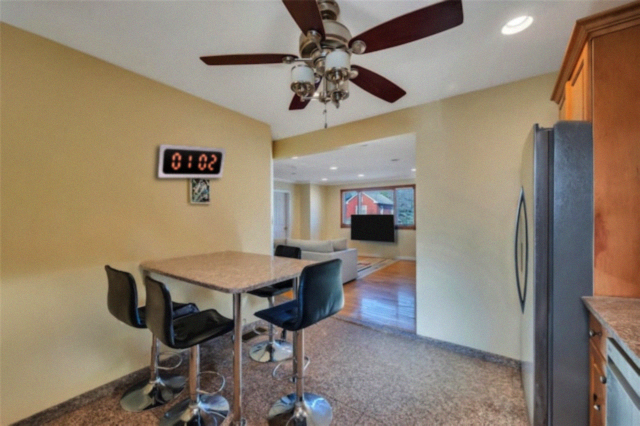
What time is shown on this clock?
1:02
